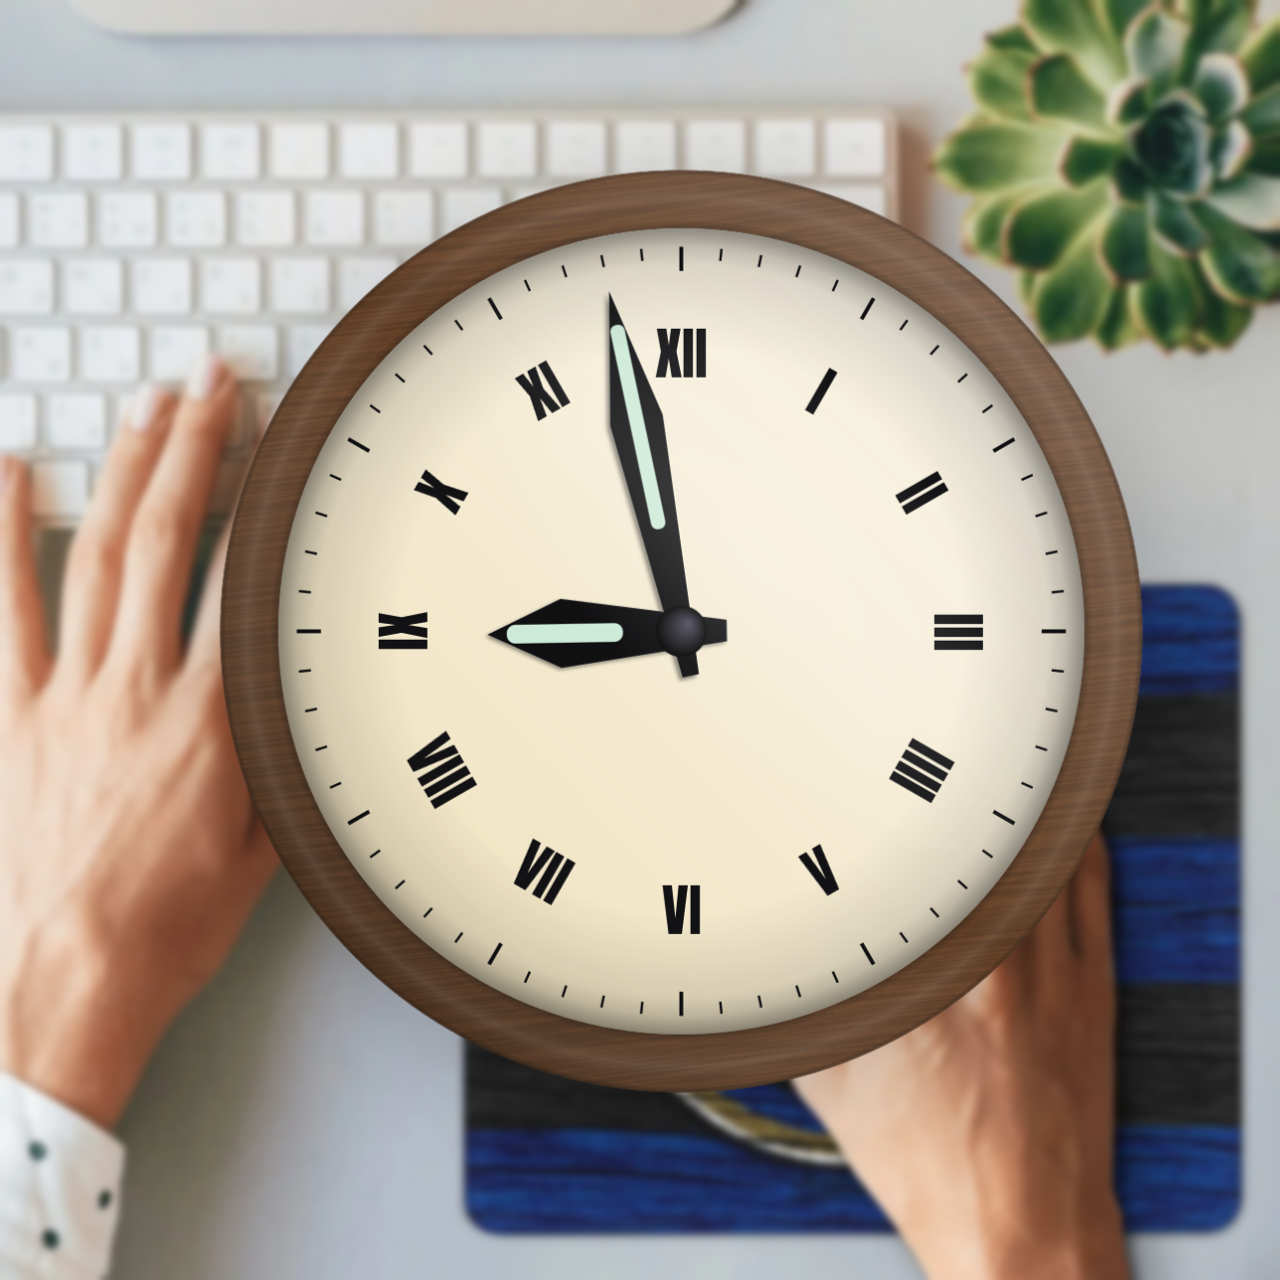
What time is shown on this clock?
8:58
